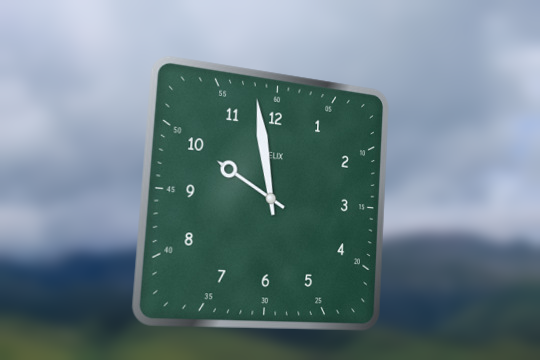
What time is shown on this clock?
9:58
